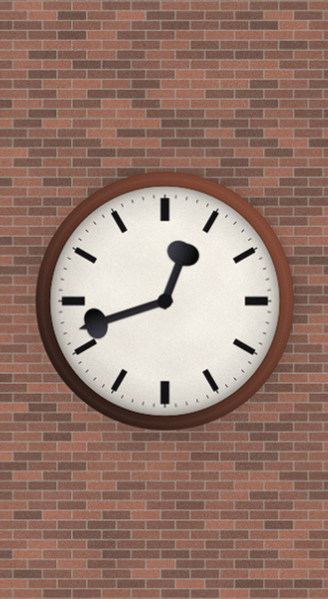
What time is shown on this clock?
12:42
